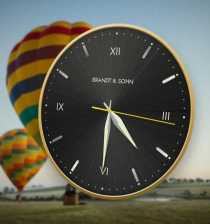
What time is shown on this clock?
4:30:16
